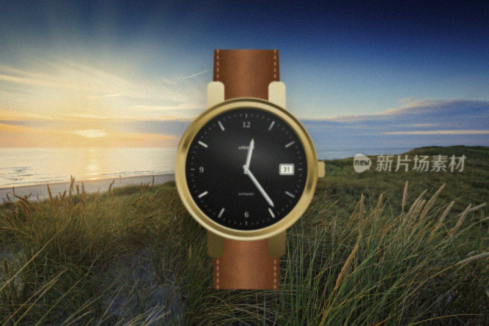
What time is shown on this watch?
12:24
